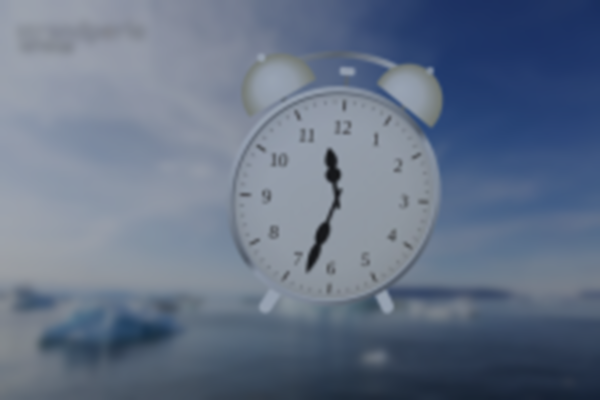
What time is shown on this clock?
11:33
